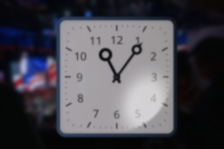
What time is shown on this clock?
11:06
